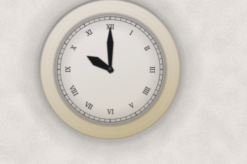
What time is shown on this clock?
10:00
